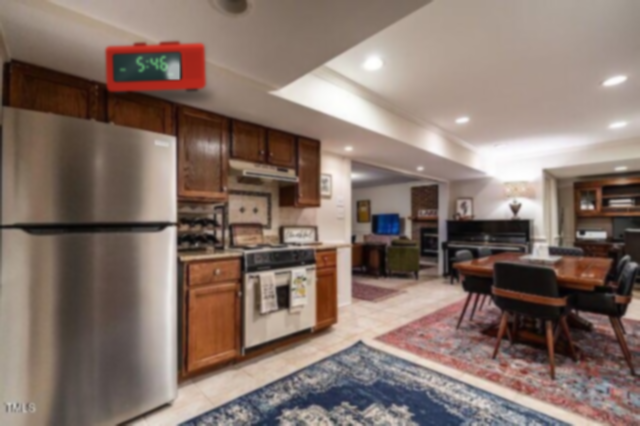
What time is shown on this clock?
5:46
